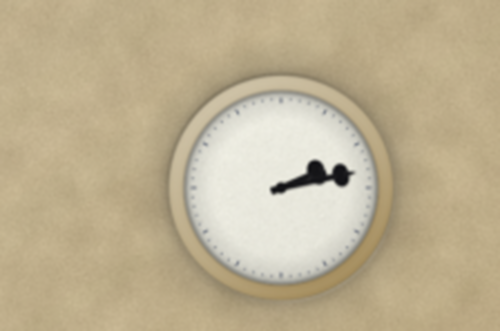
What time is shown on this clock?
2:13
